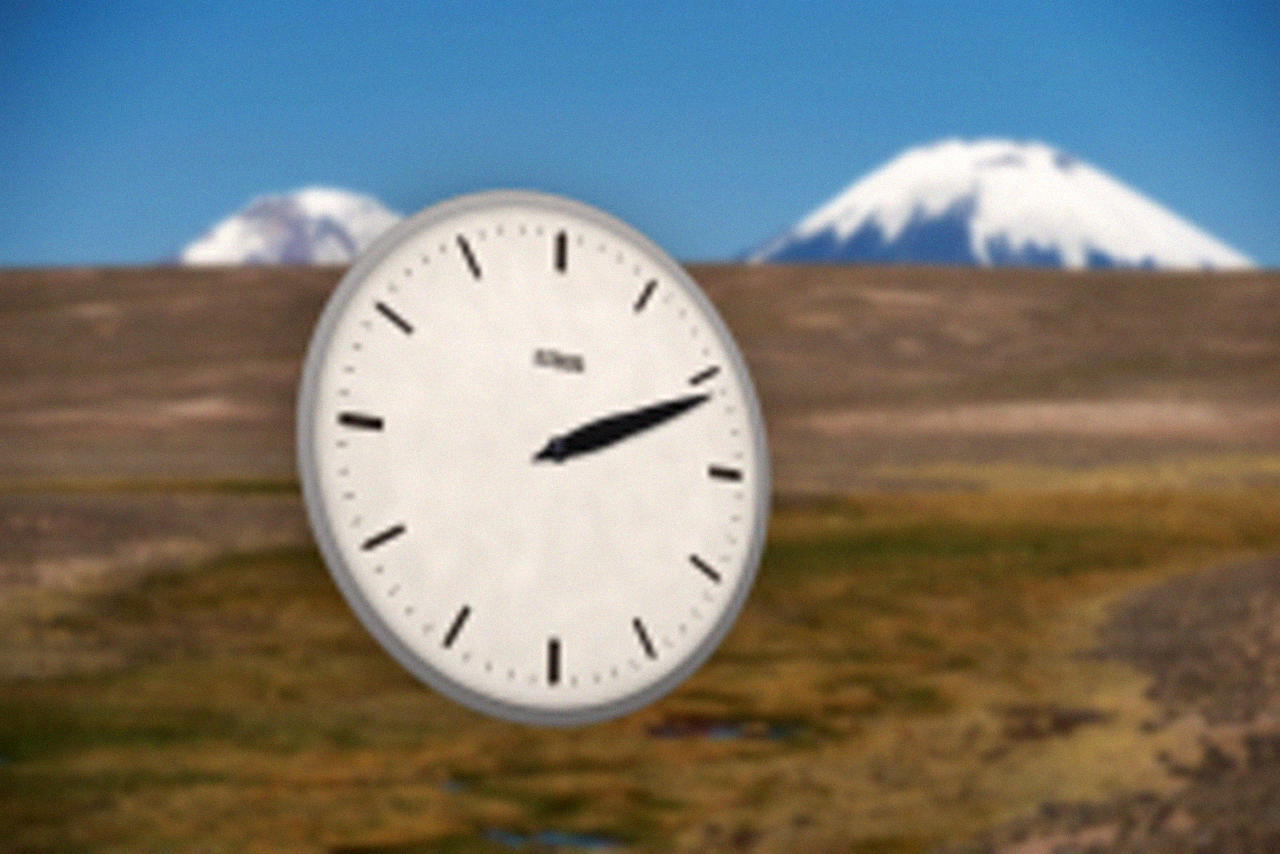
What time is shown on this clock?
2:11
